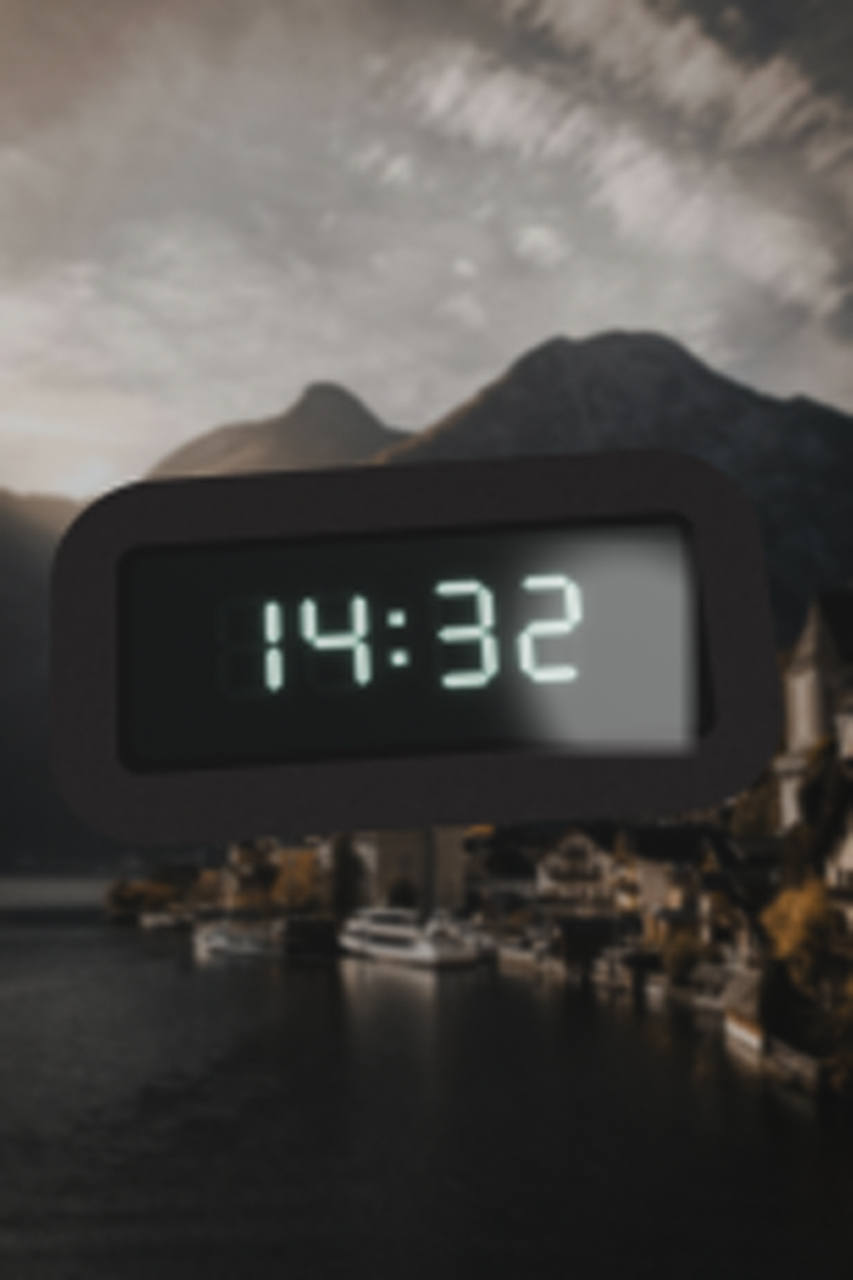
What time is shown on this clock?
14:32
